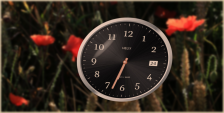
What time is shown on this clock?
6:33
